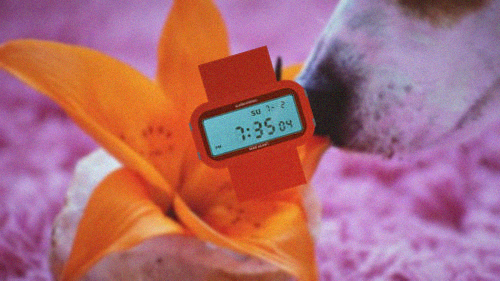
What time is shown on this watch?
7:35:04
